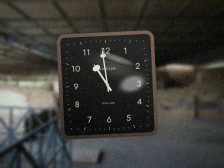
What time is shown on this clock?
10:59
